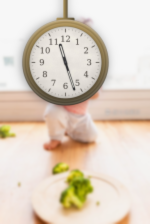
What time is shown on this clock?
11:27
